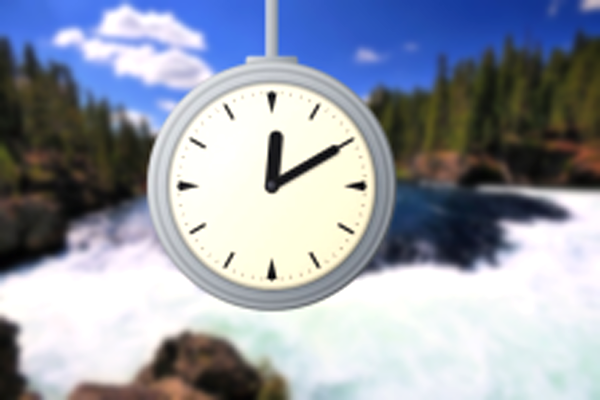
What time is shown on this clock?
12:10
